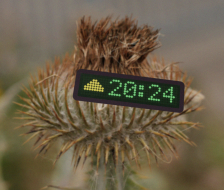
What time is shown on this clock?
20:24
